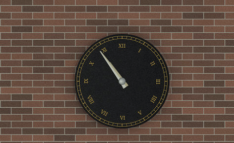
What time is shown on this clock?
10:54
